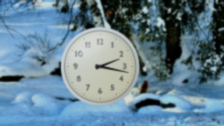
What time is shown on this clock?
2:17
